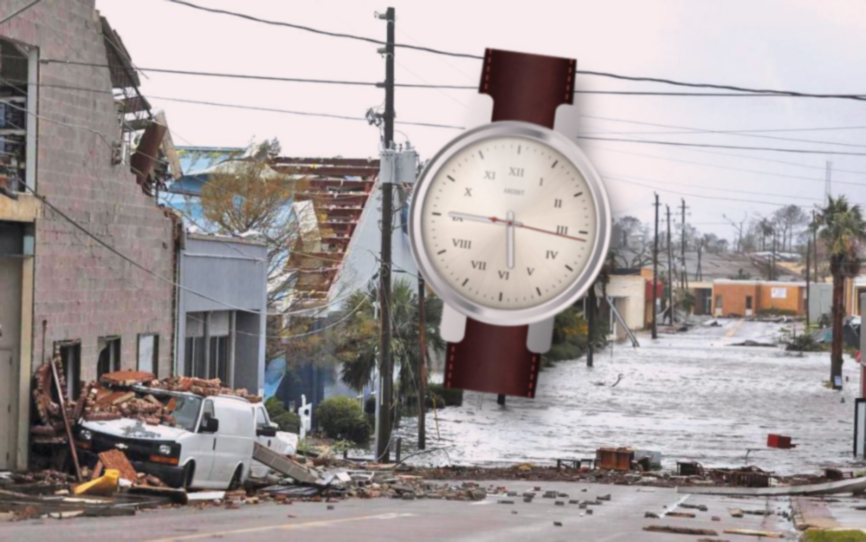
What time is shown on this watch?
5:45:16
